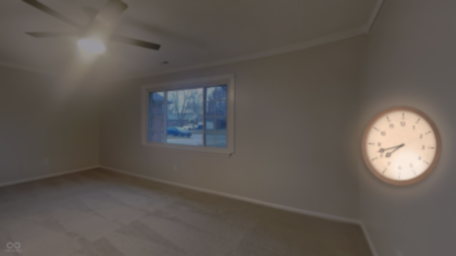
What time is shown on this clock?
7:42
